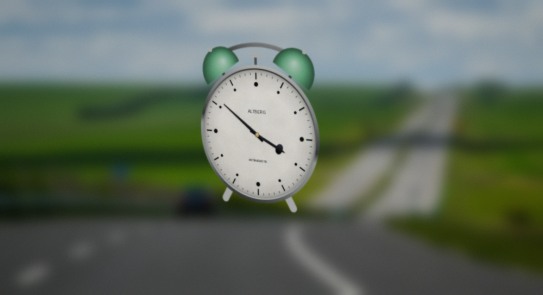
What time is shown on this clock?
3:51
